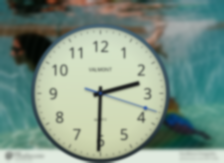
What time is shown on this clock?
2:30:18
